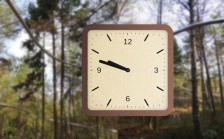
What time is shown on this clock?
9:48
